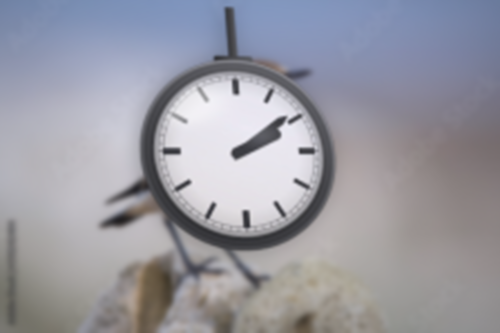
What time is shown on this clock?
2:09
